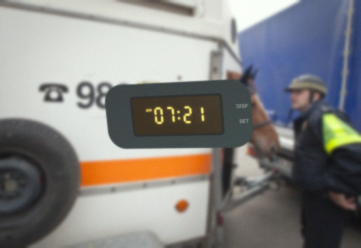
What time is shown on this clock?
7:21
